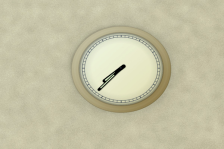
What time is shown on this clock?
7:37
